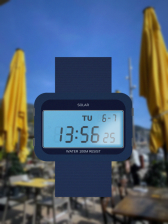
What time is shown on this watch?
13:56:25
